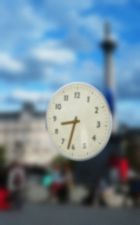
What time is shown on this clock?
8:32
